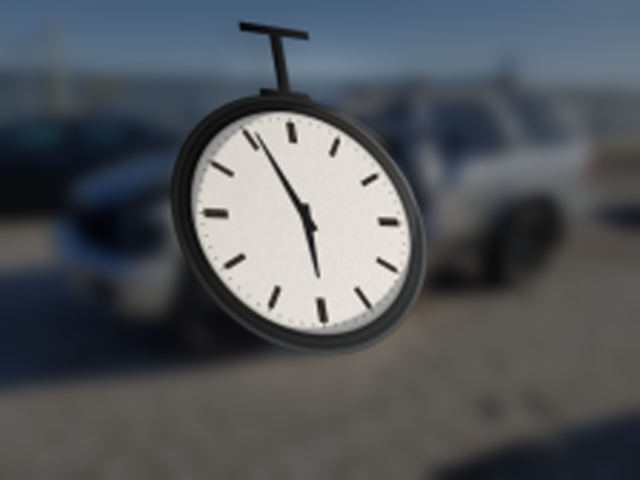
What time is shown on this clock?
5:56
